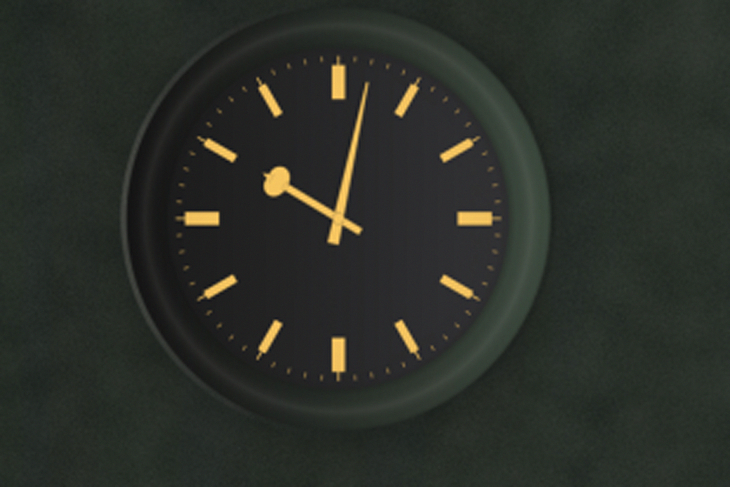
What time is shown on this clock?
10:02
